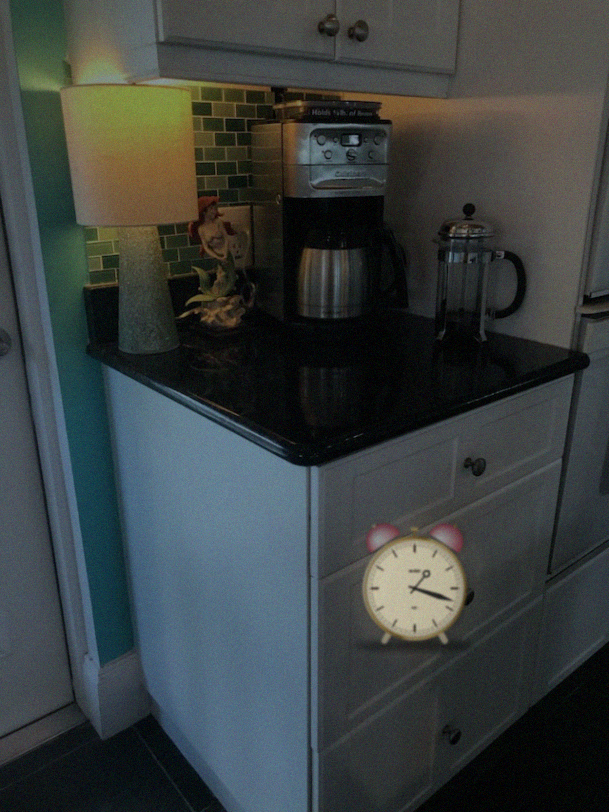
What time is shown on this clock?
1:18
